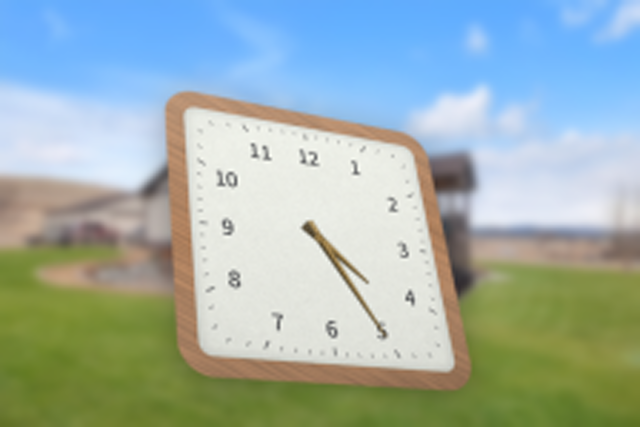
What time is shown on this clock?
4:25
